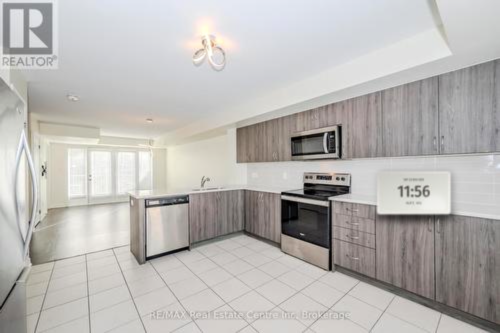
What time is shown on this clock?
11:56
